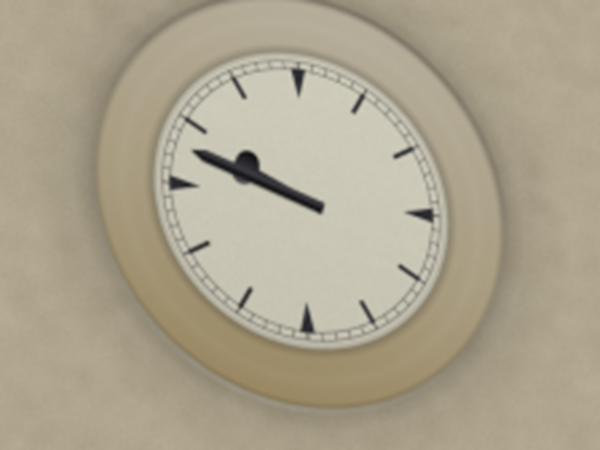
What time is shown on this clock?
9:48
